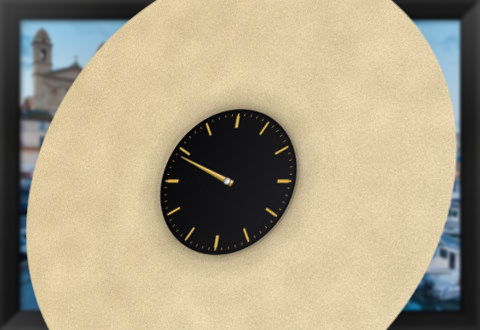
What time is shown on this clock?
9:49
